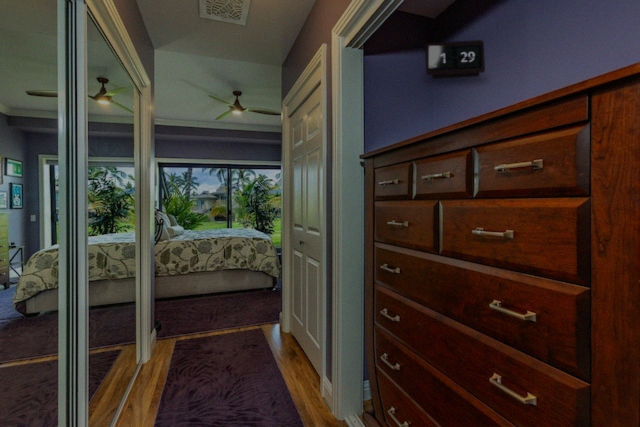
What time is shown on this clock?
1:29
